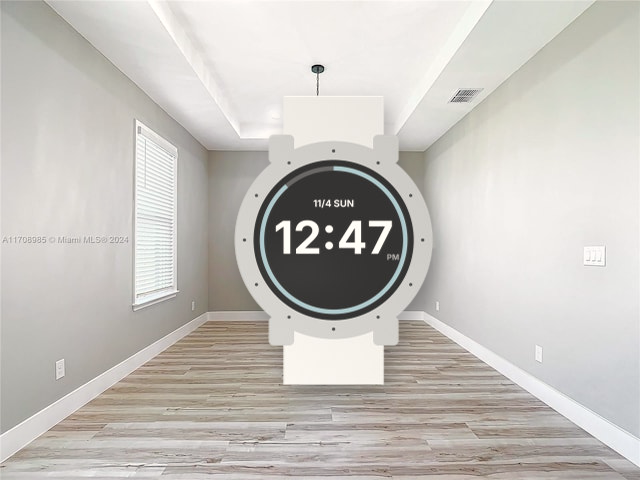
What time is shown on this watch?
12:47
